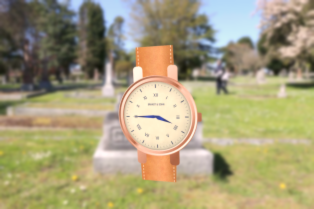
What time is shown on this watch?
3:45
